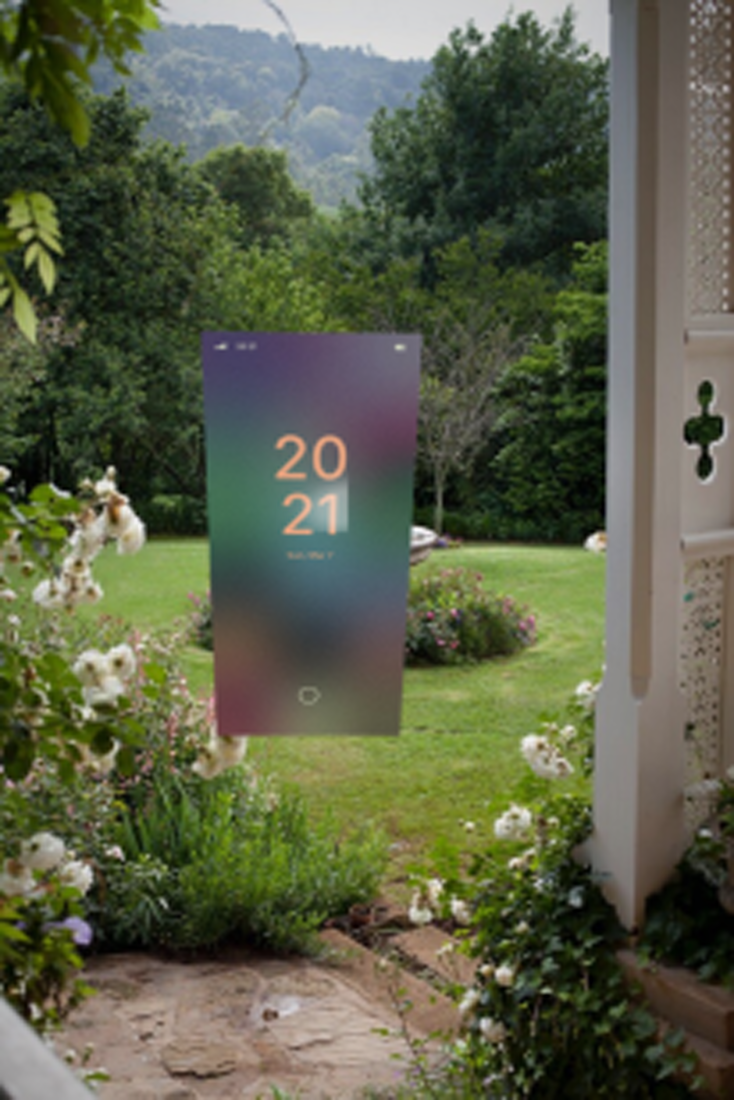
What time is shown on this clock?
20:21
